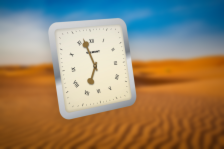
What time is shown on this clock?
6:57
